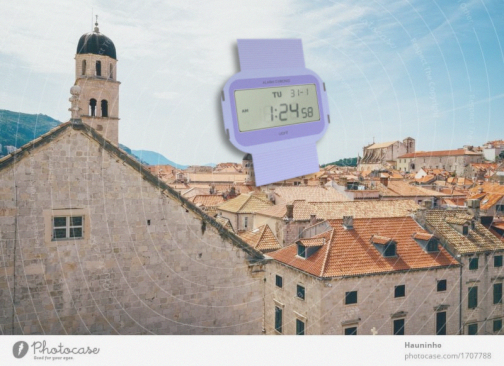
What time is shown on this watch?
1:24:58
